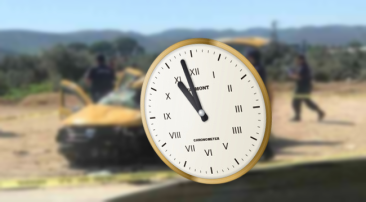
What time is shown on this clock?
10:58
